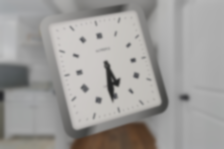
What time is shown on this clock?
5:31
